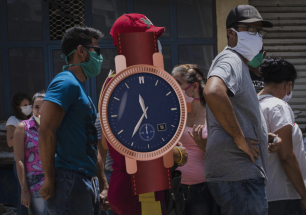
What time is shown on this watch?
11:36
